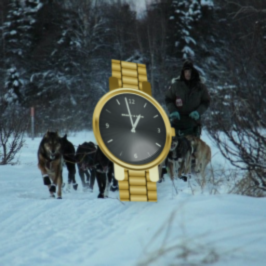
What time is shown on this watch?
12:58
